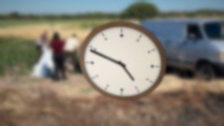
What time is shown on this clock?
4:49
